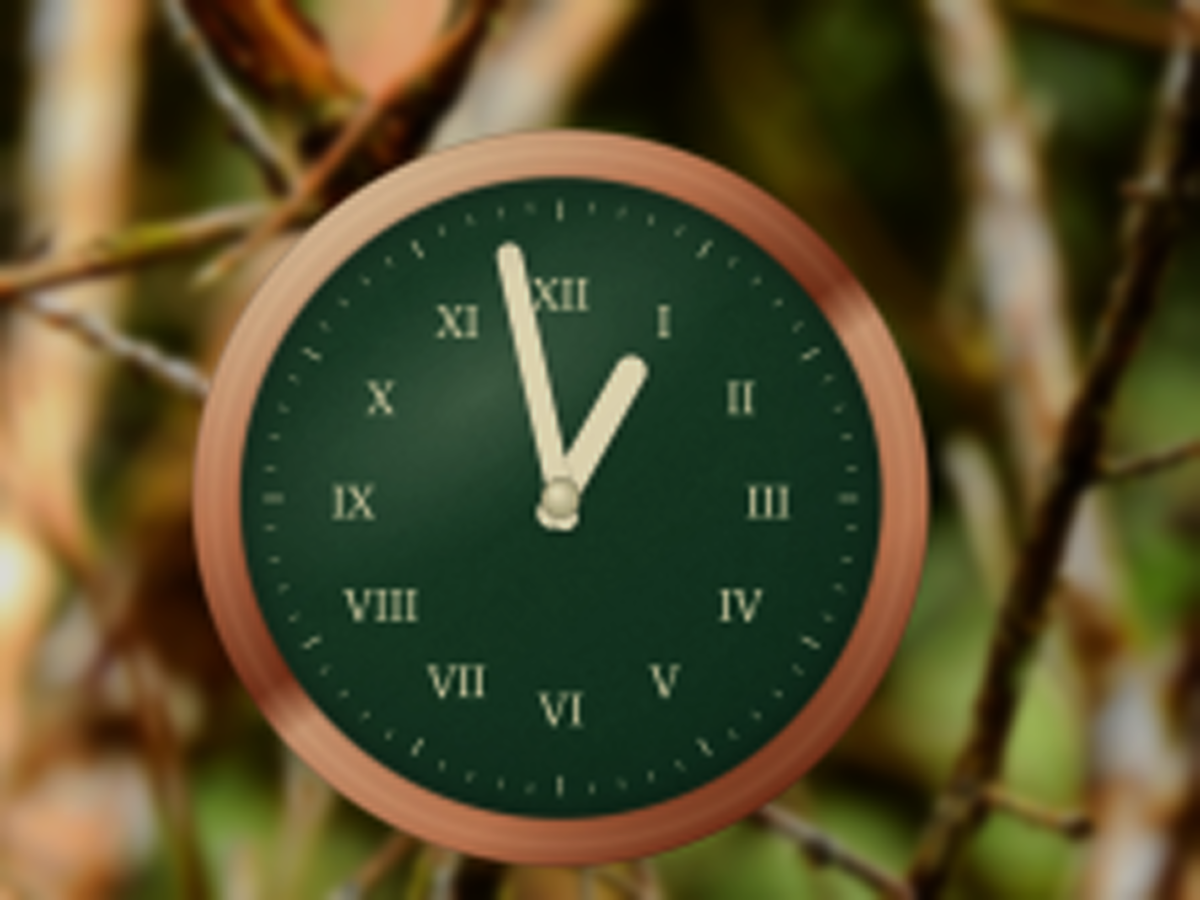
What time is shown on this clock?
12:58
